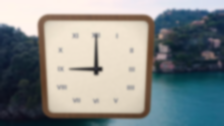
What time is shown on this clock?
9:00
